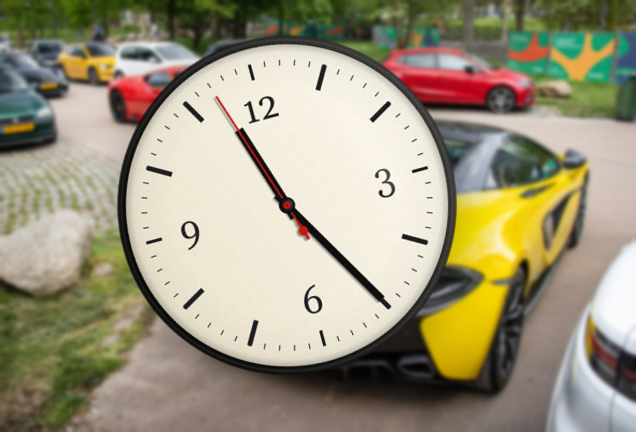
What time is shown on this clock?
11:24:57
